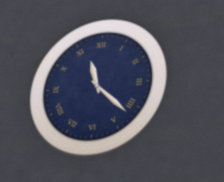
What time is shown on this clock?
11:22
